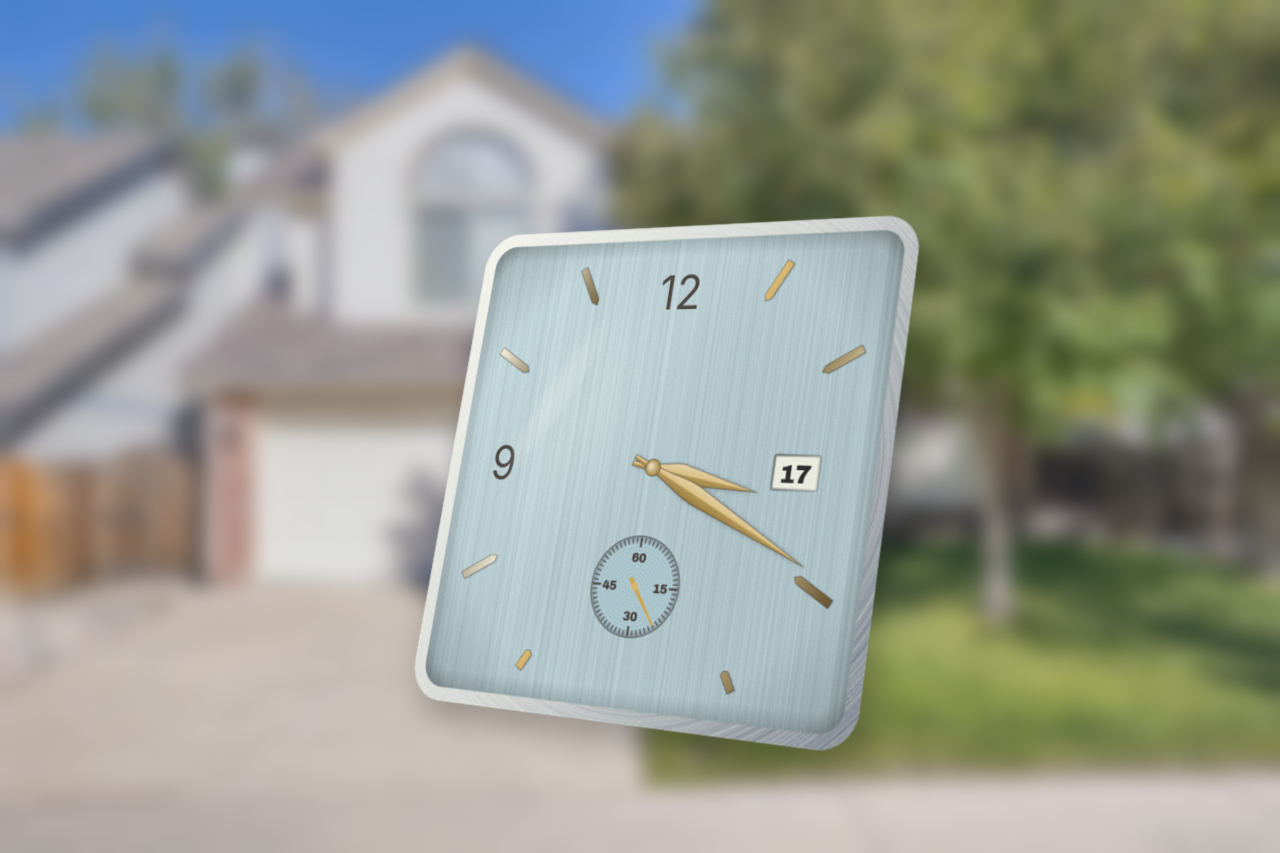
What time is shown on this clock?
3:19:24
